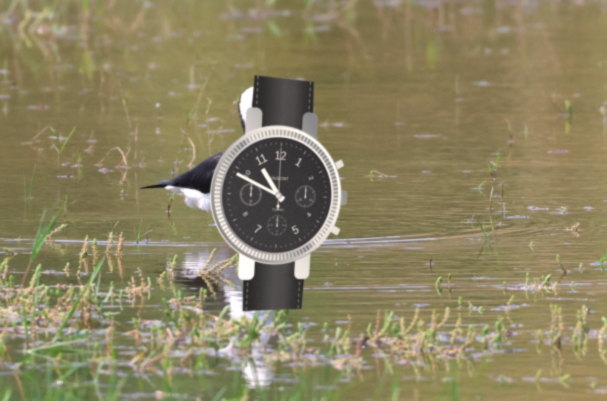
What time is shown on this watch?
10:49
